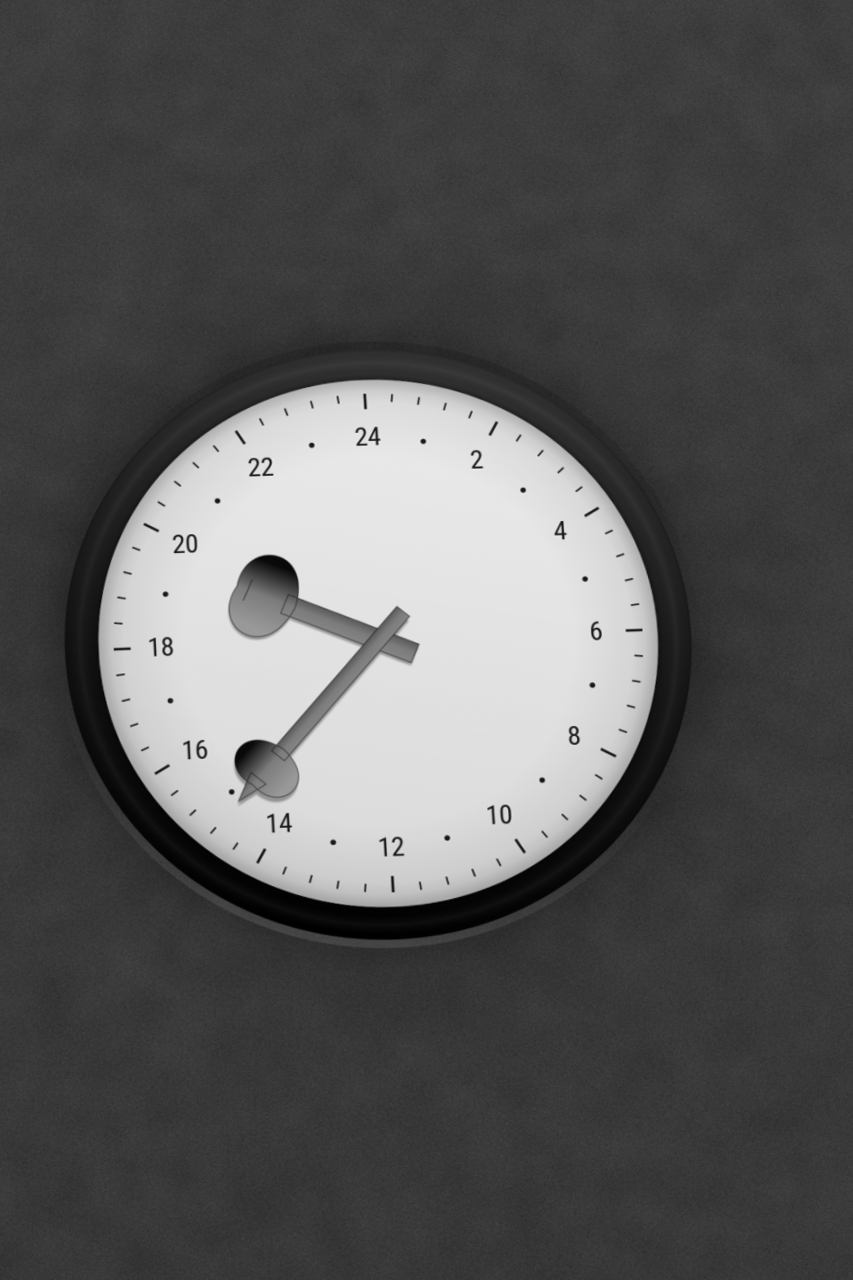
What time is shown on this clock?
19:37
